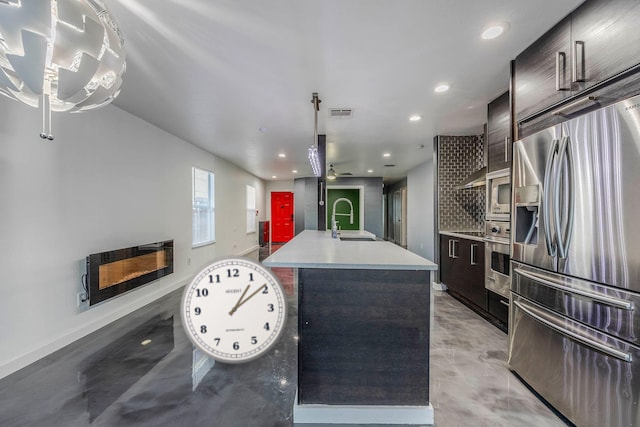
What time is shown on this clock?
1:09
